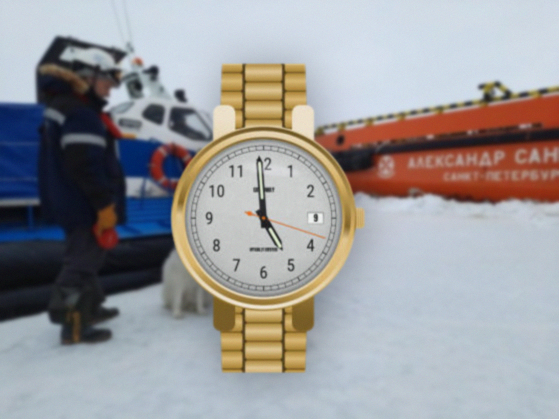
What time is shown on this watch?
4:59:18
